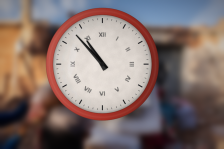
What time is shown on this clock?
10:53
